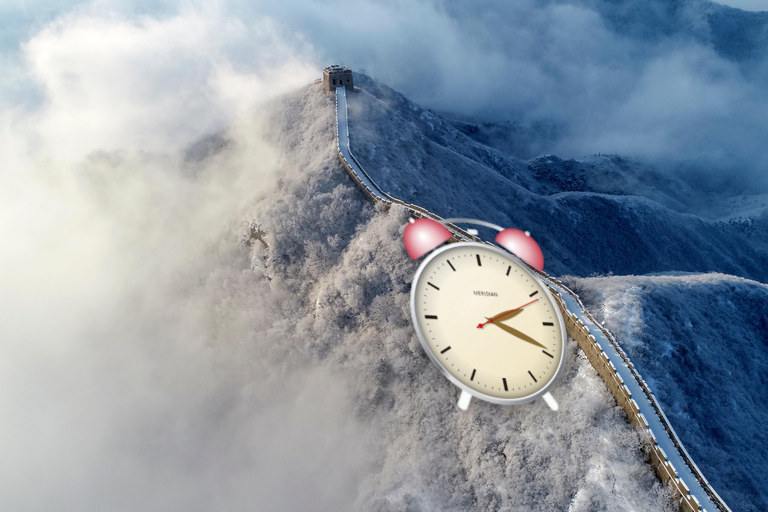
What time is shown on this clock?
2:19:11
